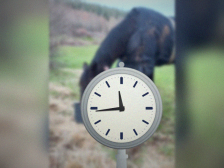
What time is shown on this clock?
11:44
